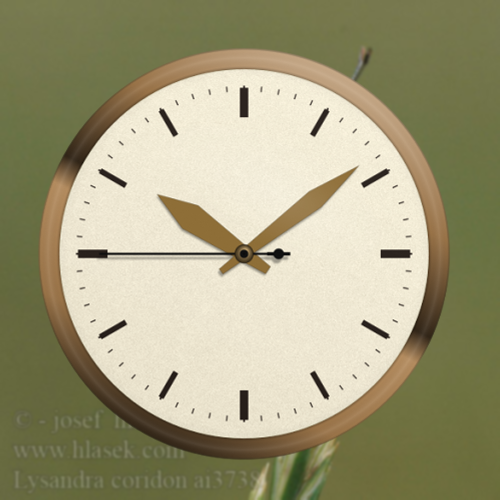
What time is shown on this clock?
10:08:45
